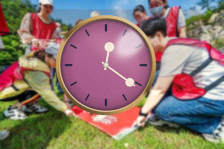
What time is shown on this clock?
12:21
